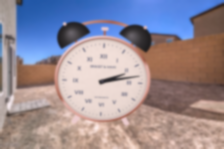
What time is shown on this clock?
2:13
